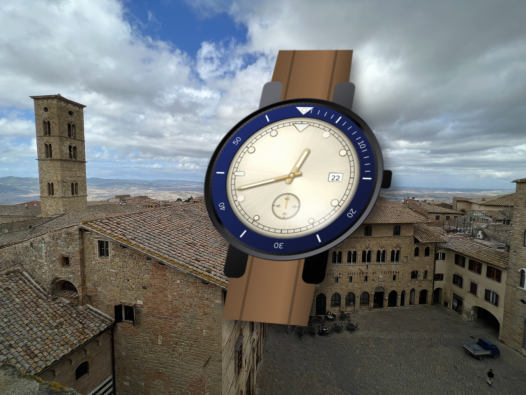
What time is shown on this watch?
12:42
